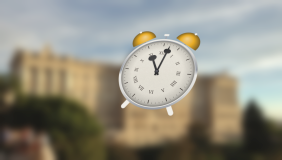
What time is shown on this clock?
11:02
